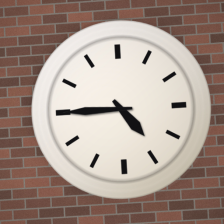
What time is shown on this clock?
4:45
